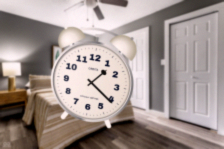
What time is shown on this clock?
1:21
